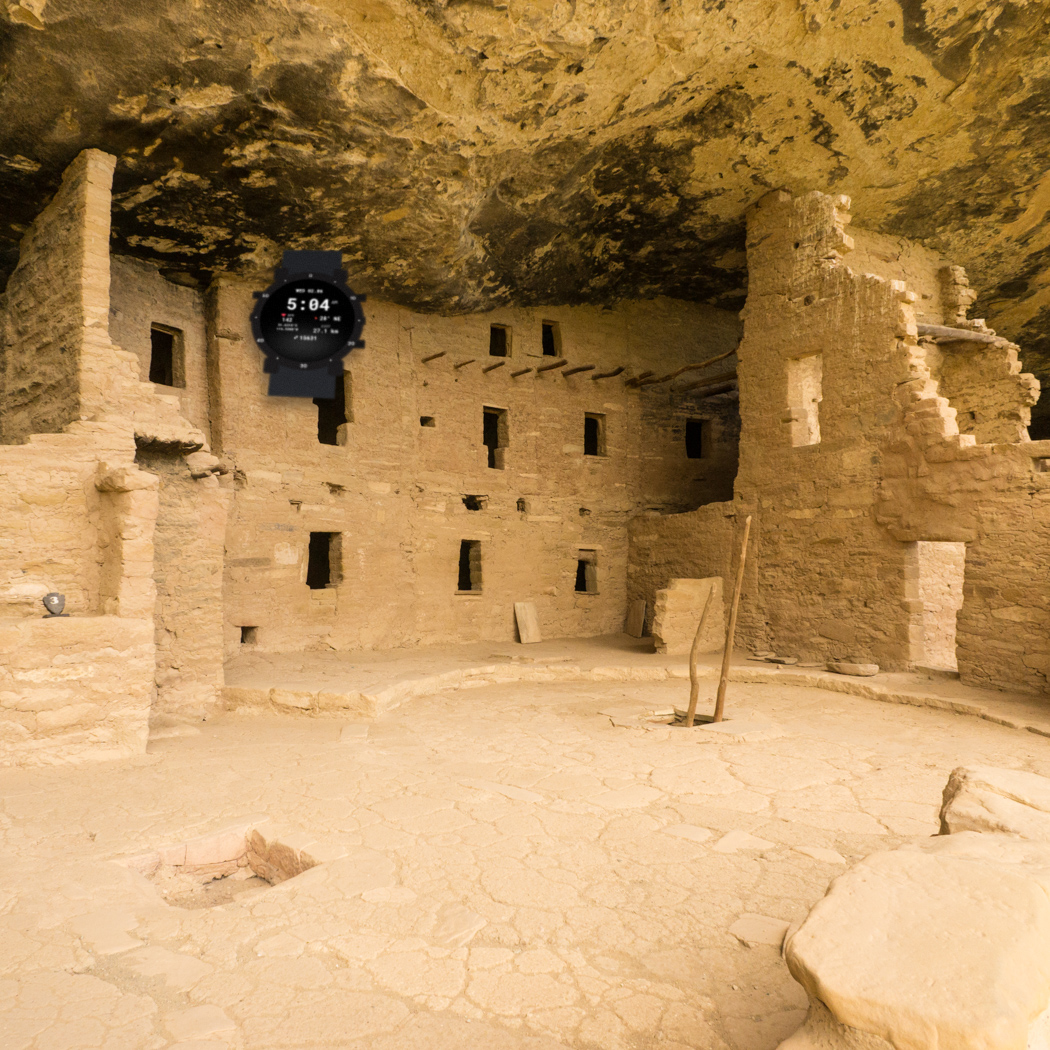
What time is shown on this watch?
5:04
